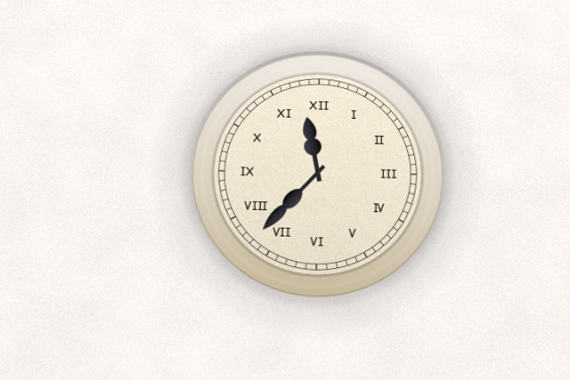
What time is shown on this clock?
11:37
